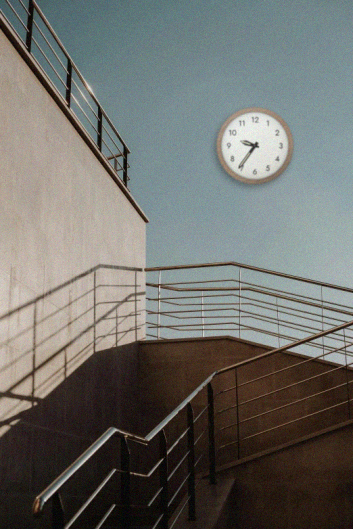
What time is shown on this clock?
9:36
